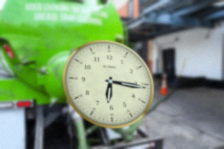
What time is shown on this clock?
6:16
